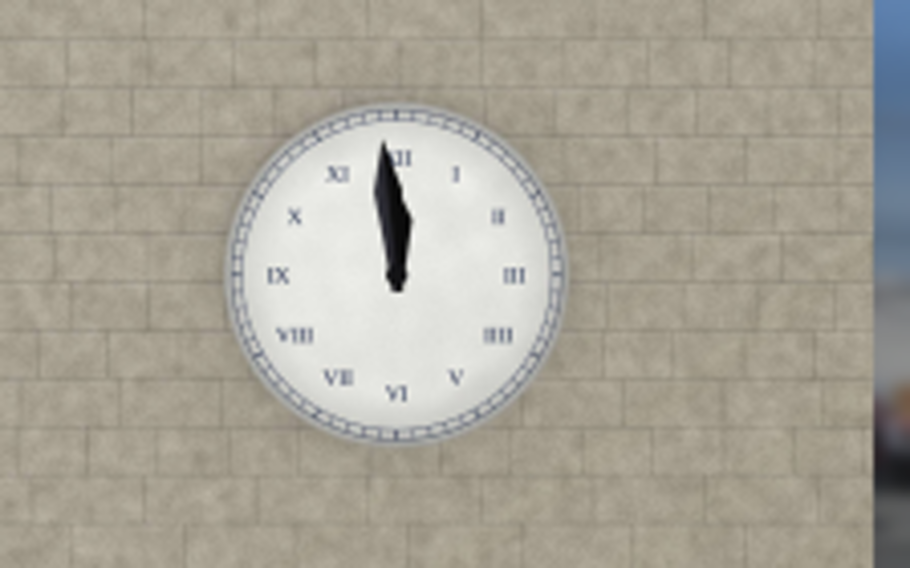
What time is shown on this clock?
11:59
